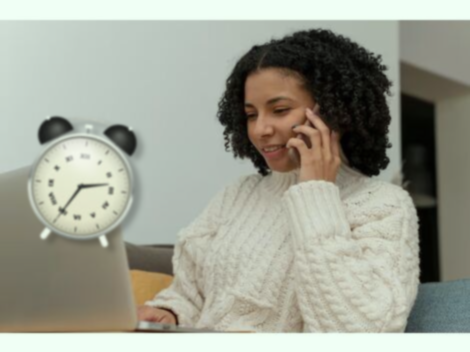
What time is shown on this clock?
2:35
